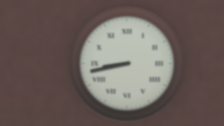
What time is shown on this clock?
8:43
